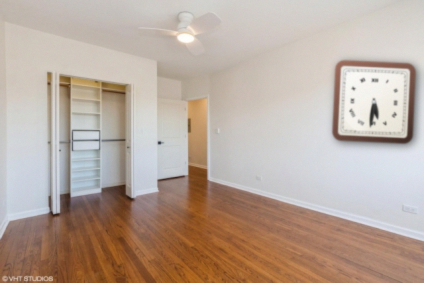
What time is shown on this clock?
5:31
